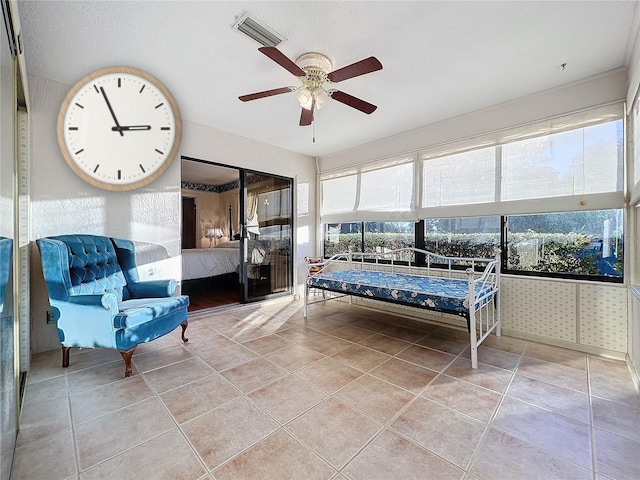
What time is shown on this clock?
2:56
